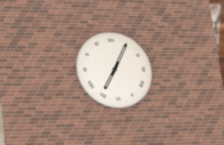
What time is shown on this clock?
7:05
